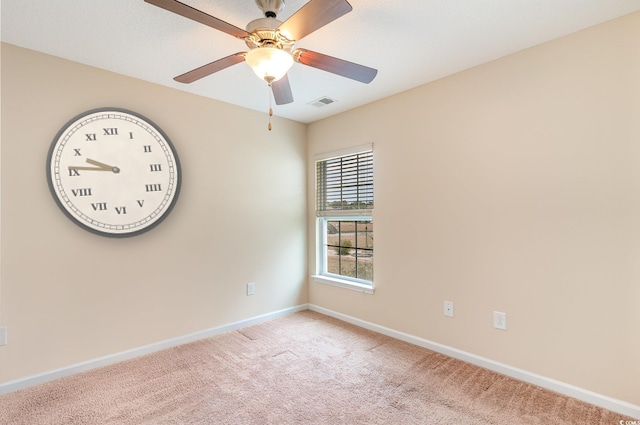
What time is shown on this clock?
9:46
